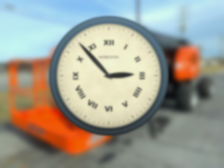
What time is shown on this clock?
2:53
